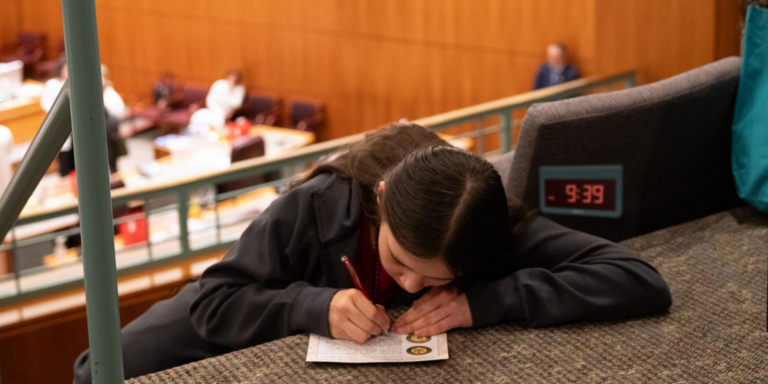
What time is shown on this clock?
9:39
